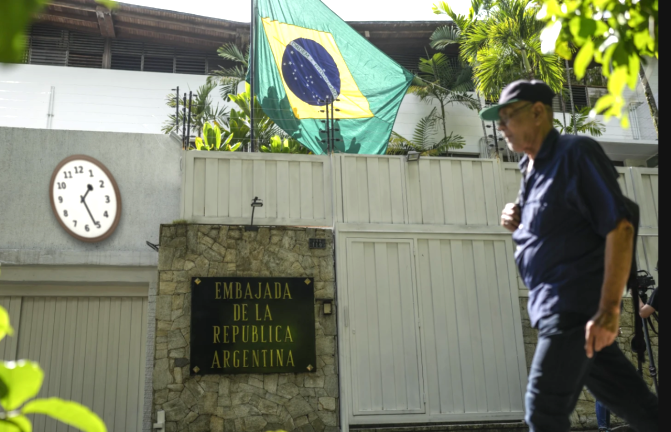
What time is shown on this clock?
1:26
